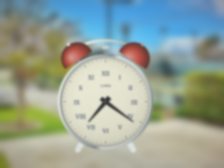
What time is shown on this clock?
7:21
